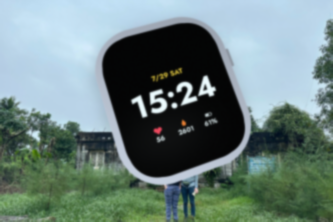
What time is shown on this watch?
15:24
